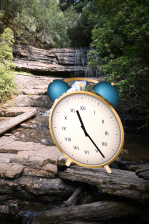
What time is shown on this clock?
11:24
